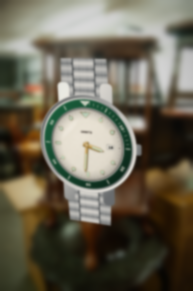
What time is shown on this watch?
3:31
